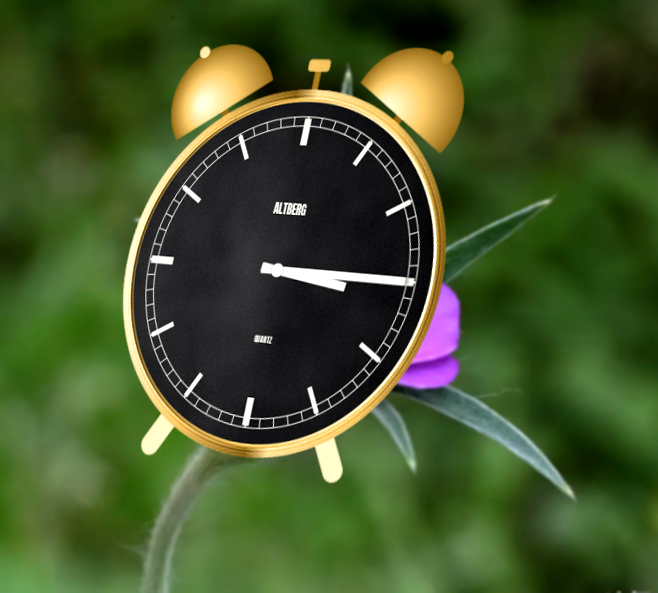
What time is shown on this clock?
3:15
